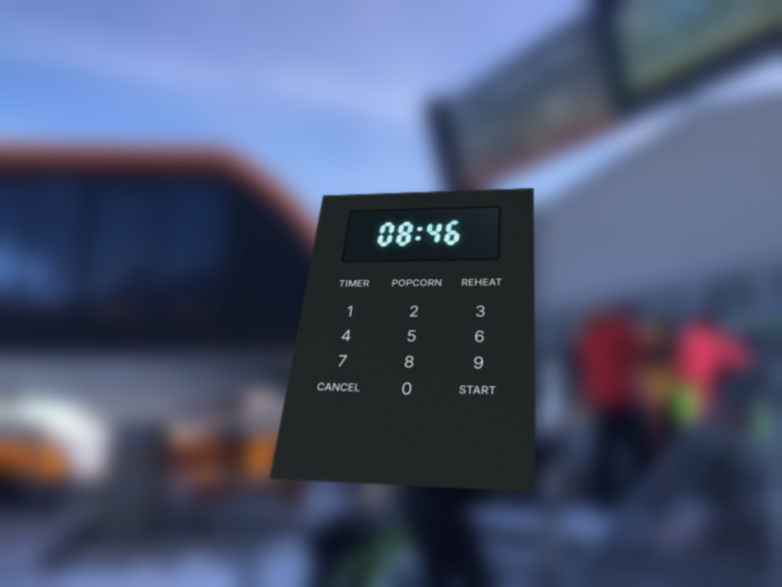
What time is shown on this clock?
8:46
